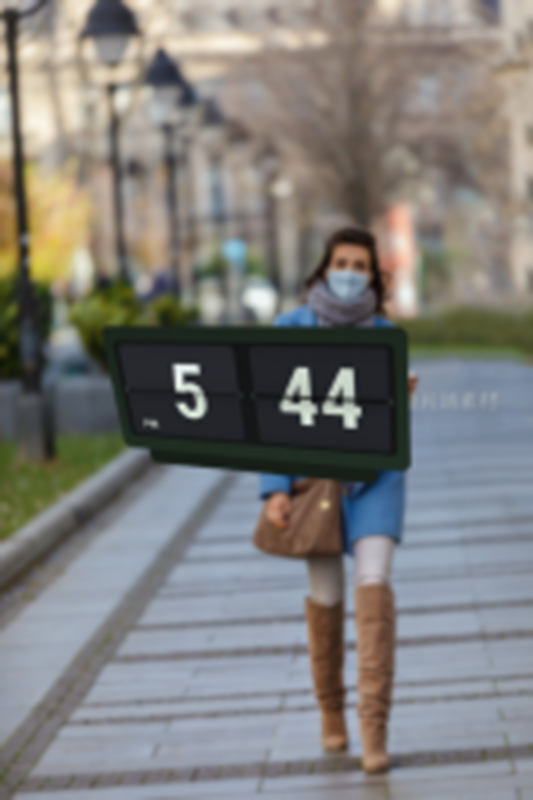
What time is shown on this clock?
5:44
